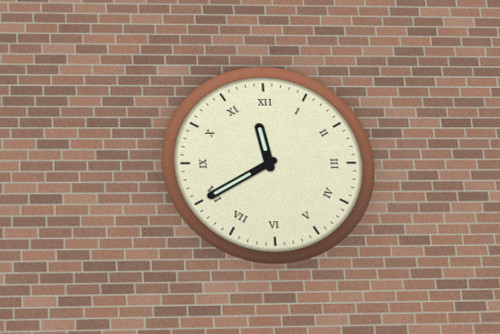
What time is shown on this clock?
11:40
